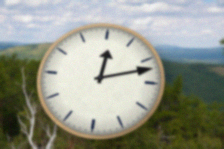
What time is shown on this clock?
12:12
